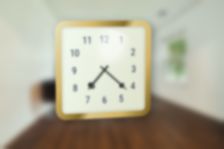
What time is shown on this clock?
7:22
